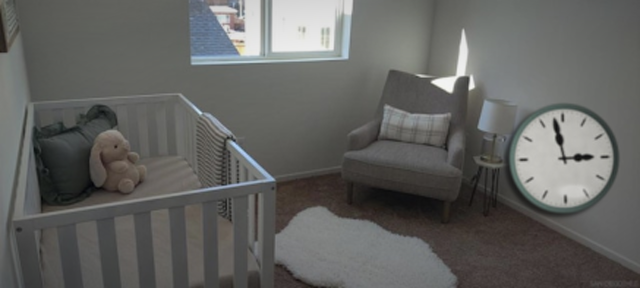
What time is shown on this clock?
2:58
